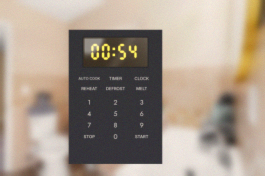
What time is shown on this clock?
0:54
